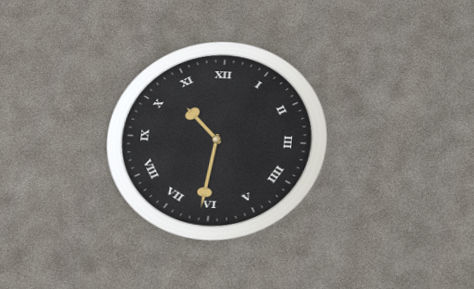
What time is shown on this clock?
10:31
